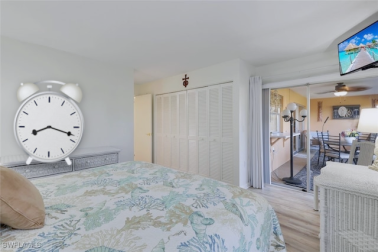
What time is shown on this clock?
8:18
